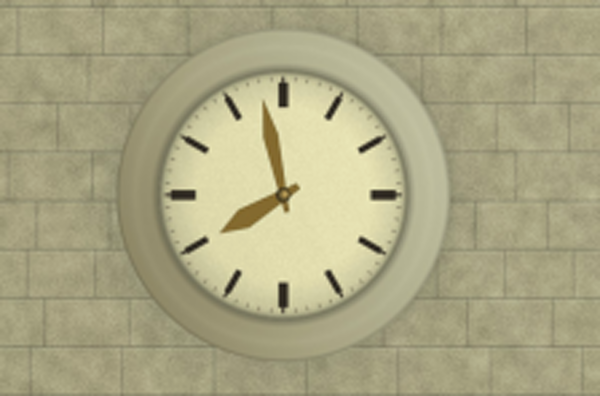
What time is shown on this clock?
7:58
